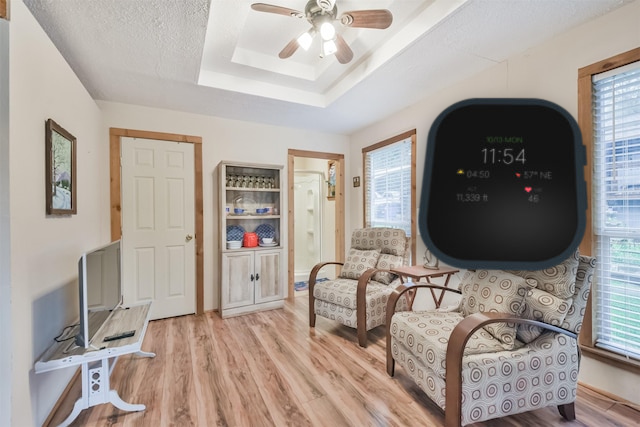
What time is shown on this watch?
11:54
